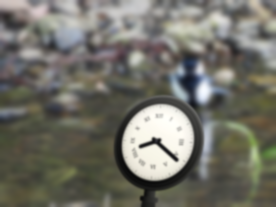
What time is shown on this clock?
8:21
